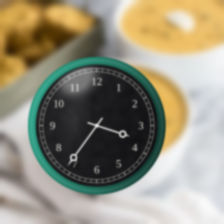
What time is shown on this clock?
3:36
